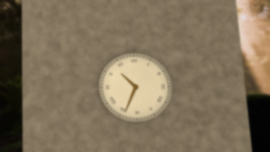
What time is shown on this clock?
10:34
